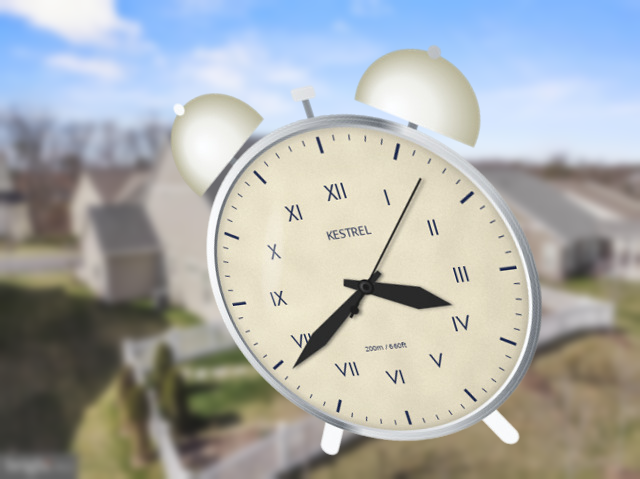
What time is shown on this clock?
3:39:07
